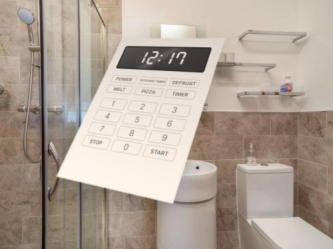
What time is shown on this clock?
12:17
